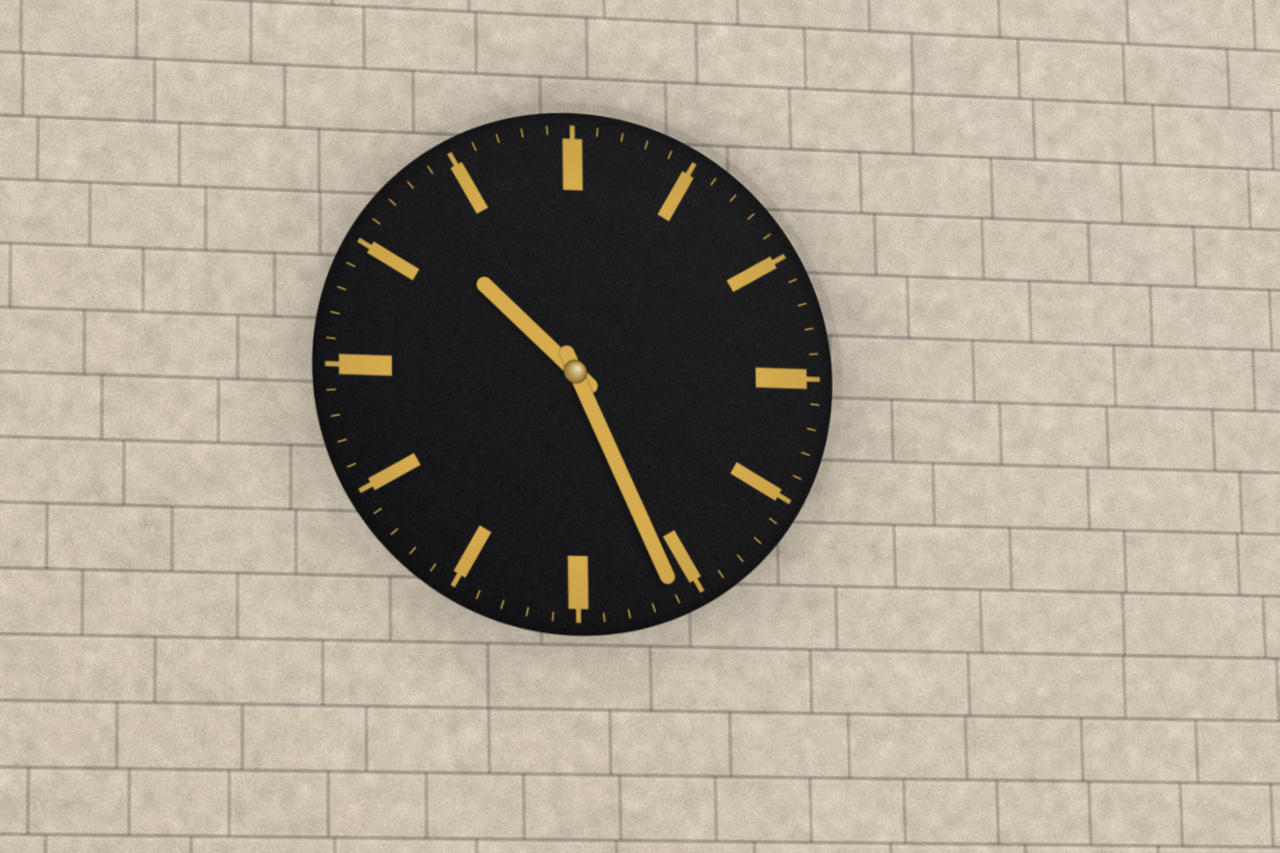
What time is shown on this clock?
10:26
